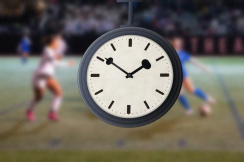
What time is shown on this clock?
1:51
